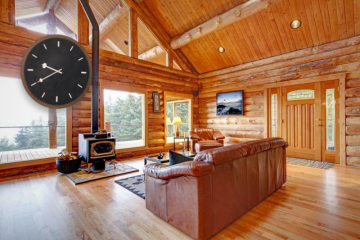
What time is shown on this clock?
9:40
